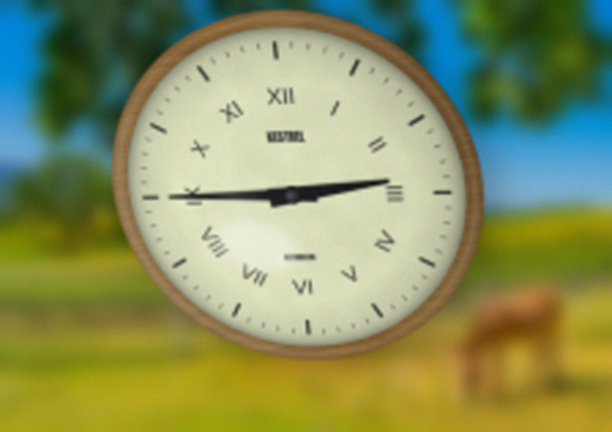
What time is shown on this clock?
2:45
